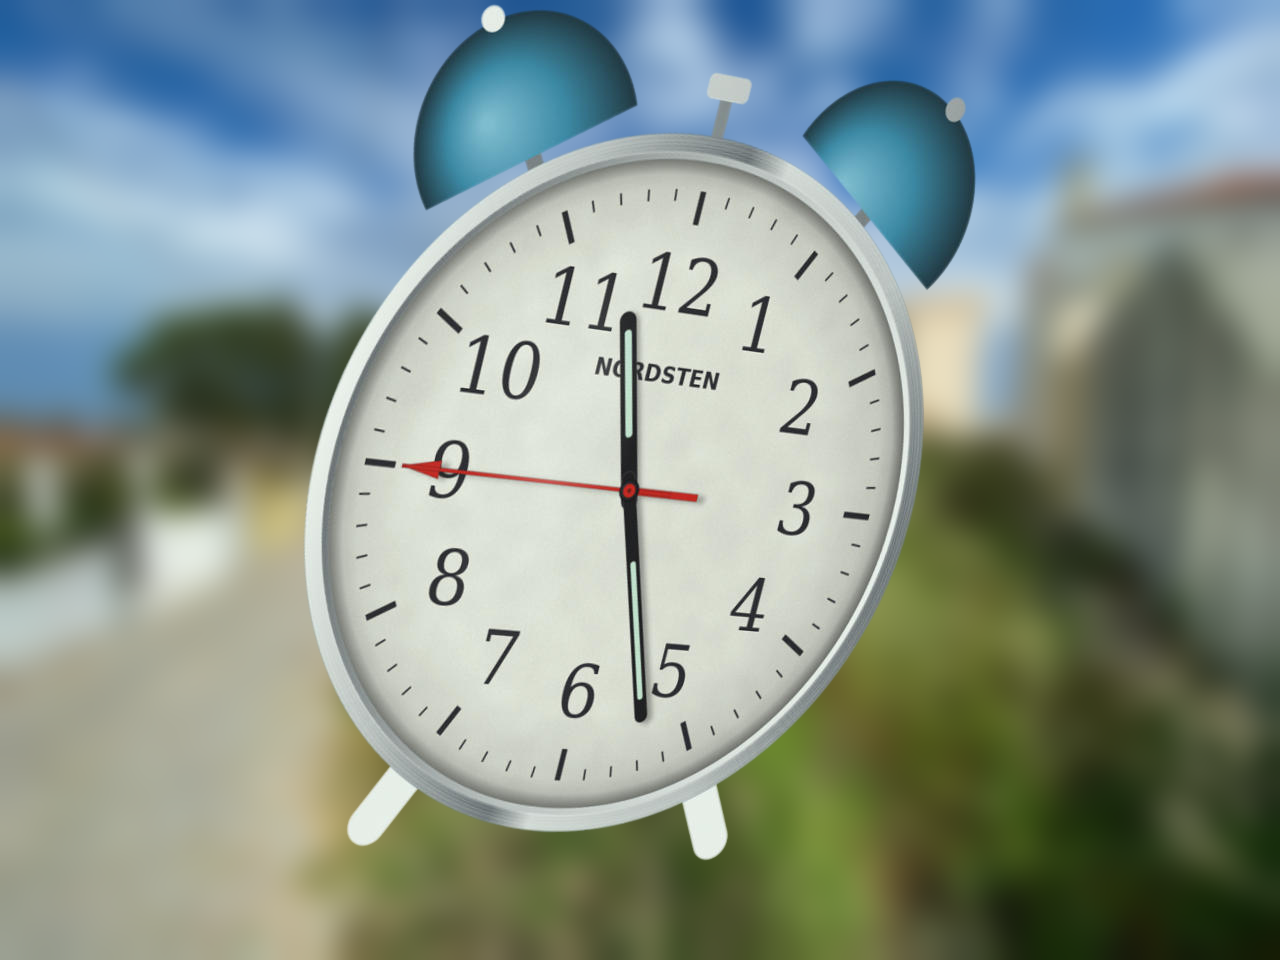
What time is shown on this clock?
11:26:45
